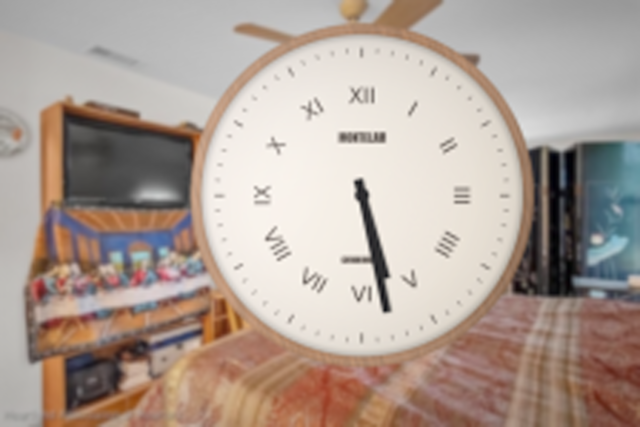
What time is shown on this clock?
5:28
